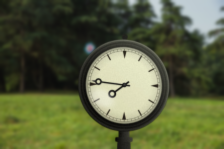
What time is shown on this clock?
7:46
